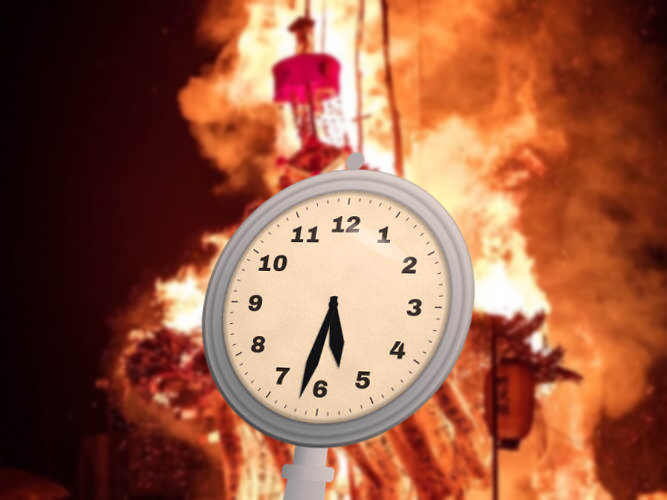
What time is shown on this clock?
5:32
